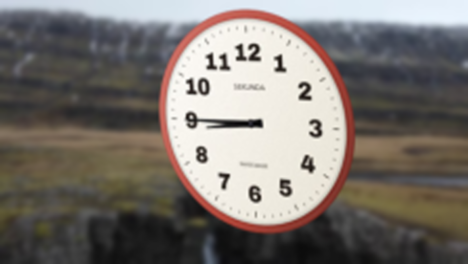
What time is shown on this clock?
8:45
